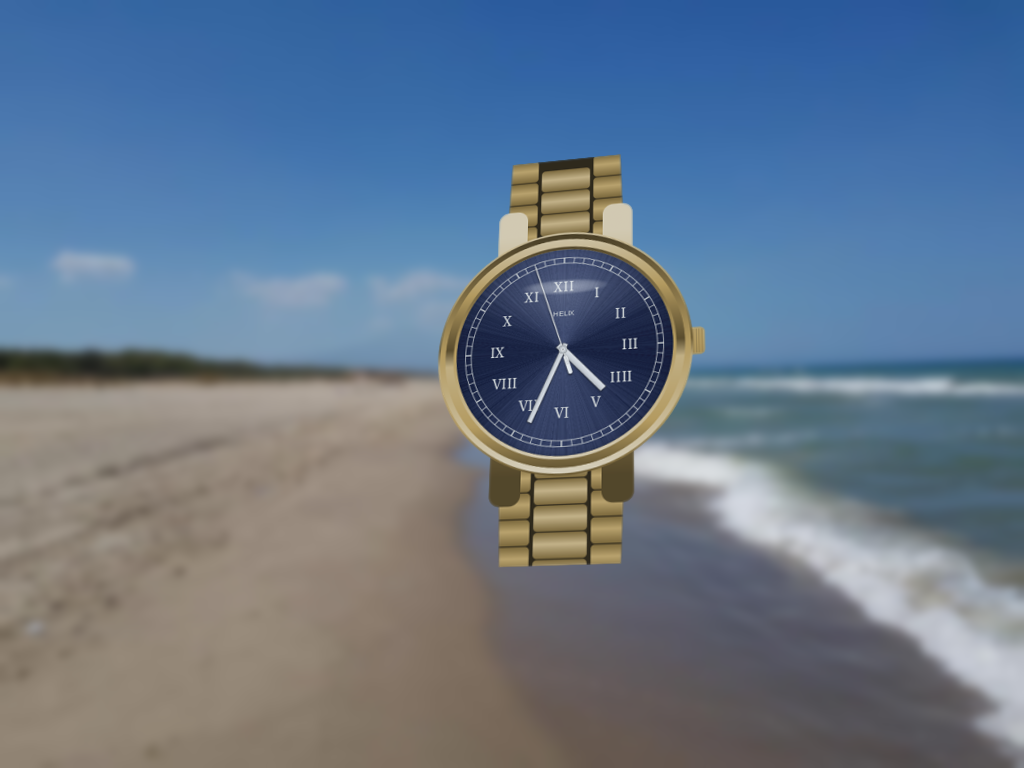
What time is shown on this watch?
4:33:57
